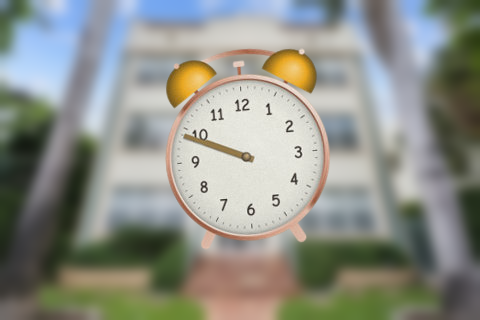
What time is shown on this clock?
9:49
